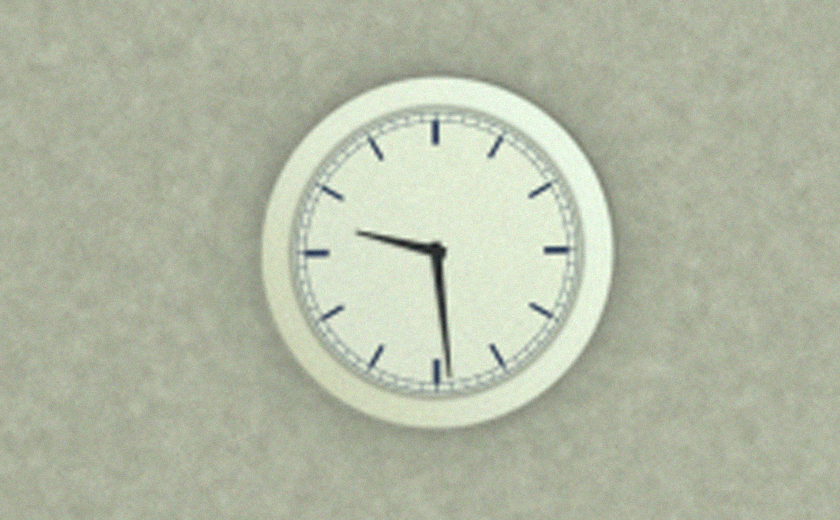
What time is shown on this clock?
9:29
